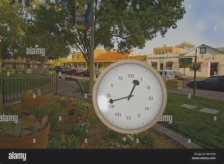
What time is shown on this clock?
12:42
